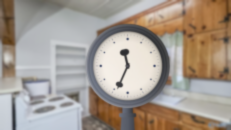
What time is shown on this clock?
11:34
